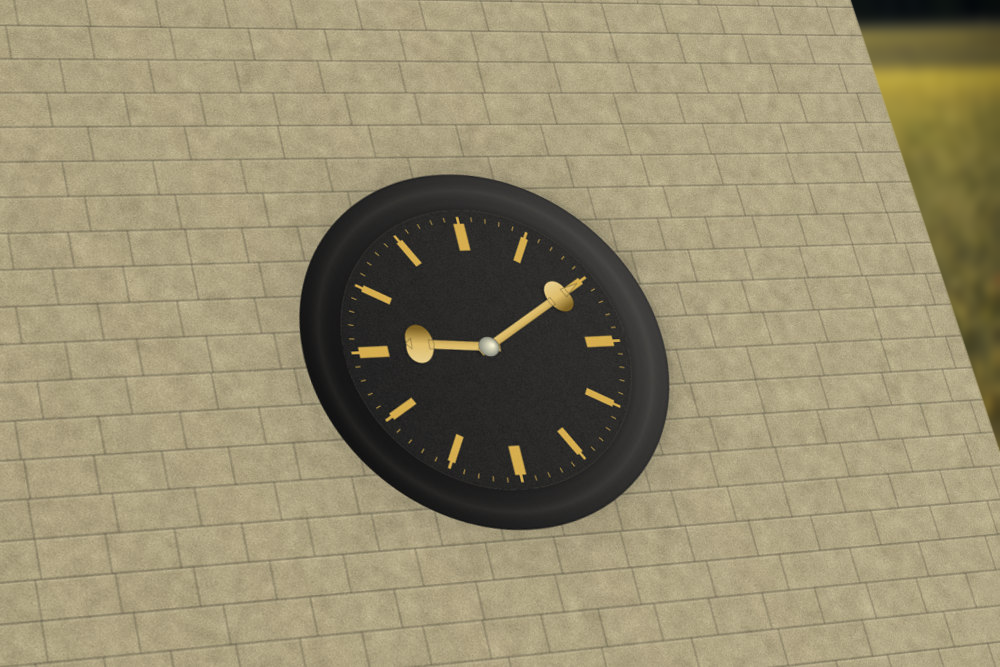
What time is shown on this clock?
9:10
